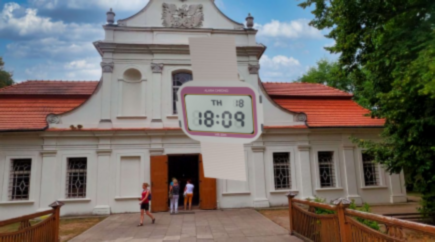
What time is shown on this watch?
18:09
